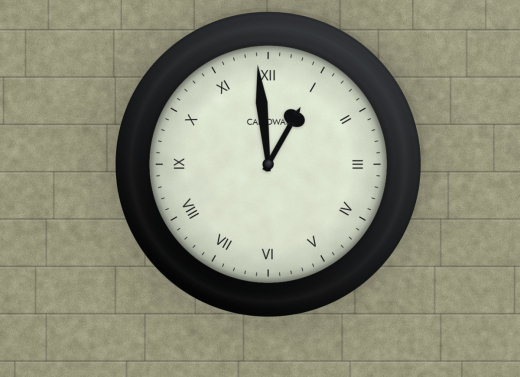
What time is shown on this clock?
12:59
